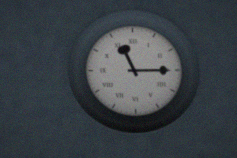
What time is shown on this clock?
11:15
